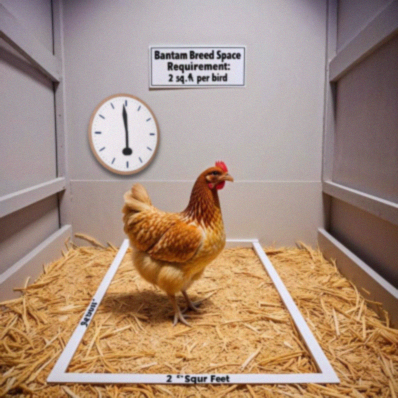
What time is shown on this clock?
5:59
